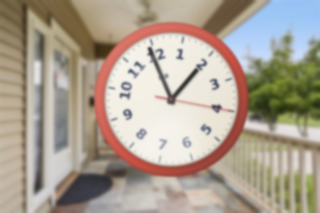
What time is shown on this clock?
1:59:20
